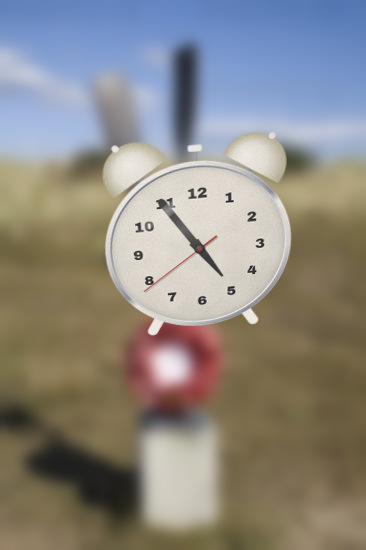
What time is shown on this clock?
4:54:39
